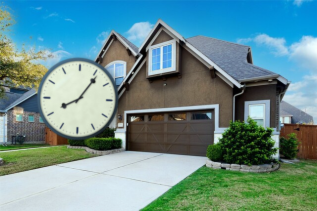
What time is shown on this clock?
8:06
